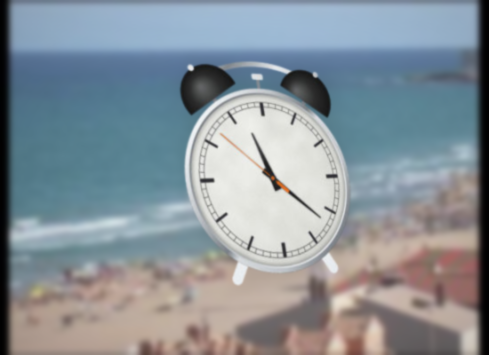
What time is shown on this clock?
11:21:52
